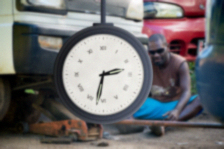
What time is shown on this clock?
2:32
